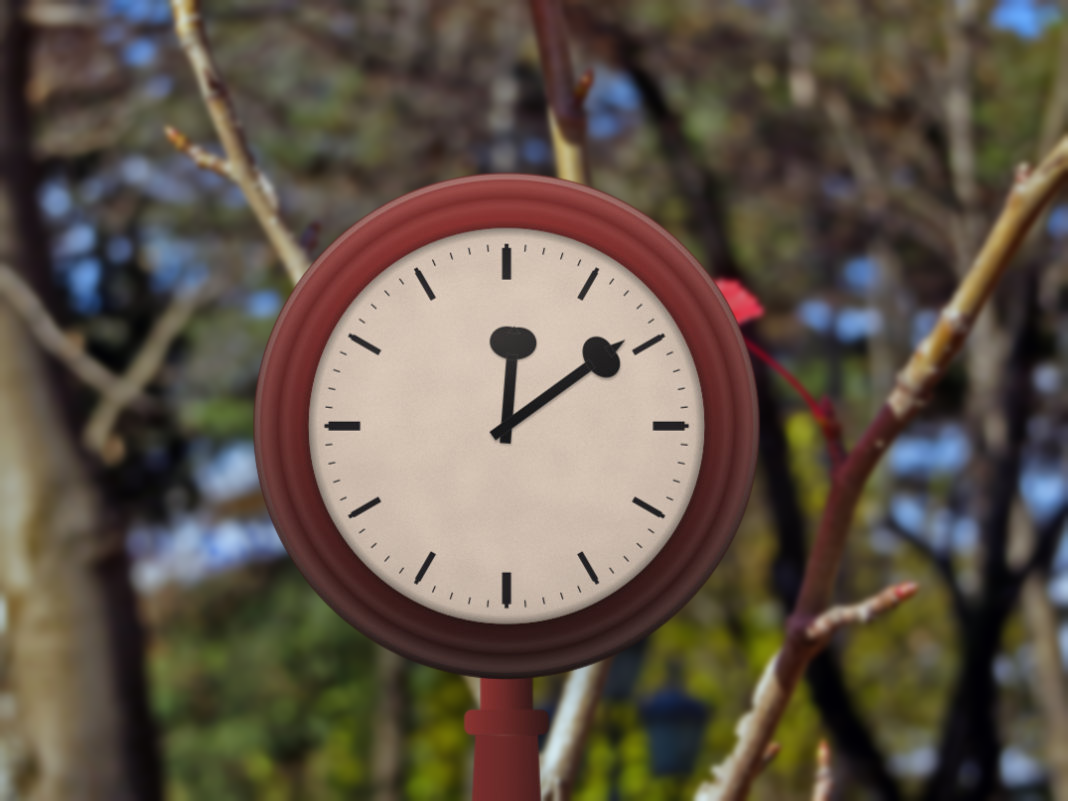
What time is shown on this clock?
12:09
